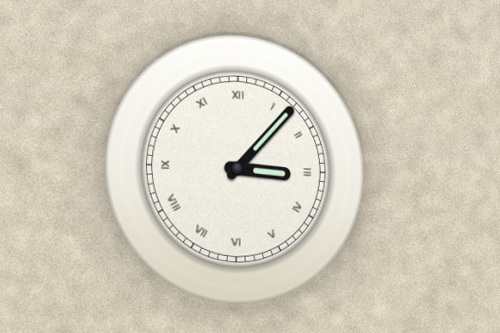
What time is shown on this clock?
3:07
